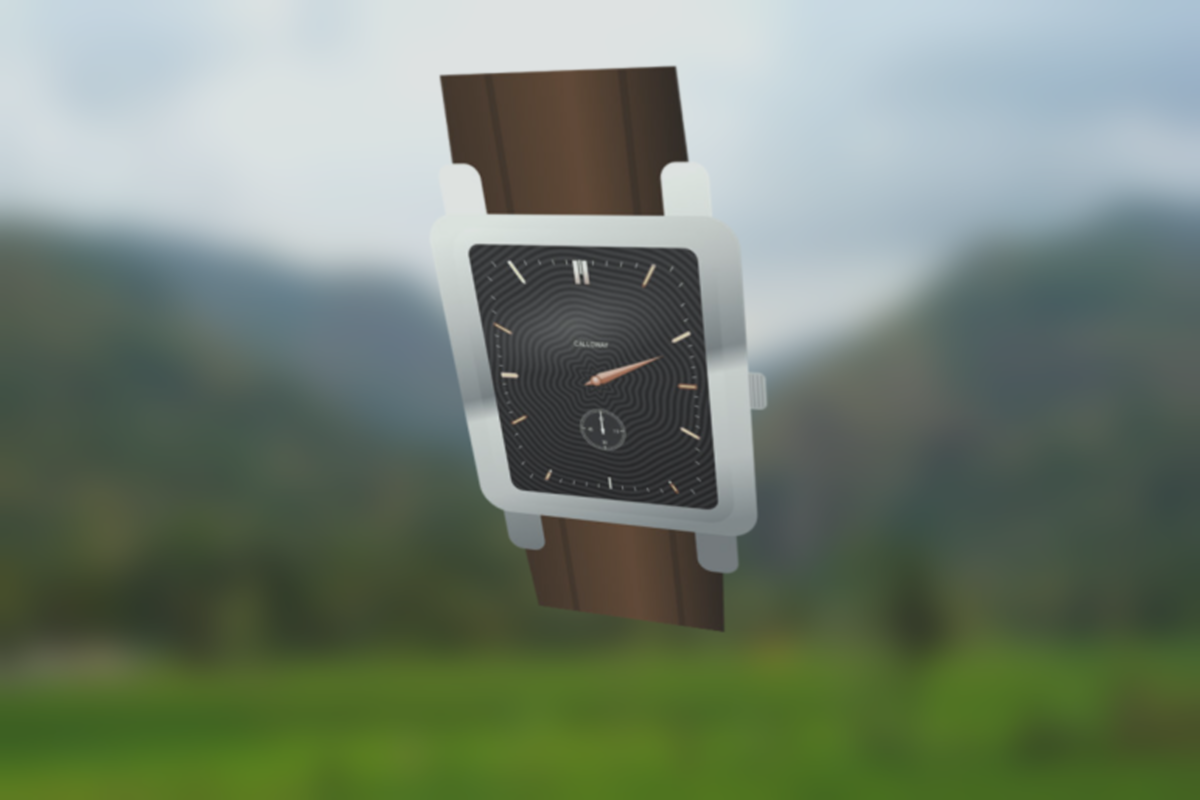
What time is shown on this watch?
2:11
